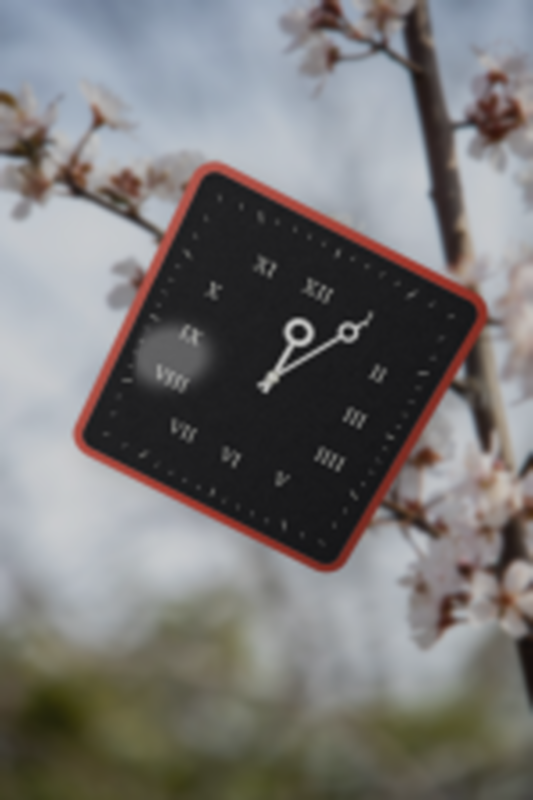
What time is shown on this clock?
12:05
